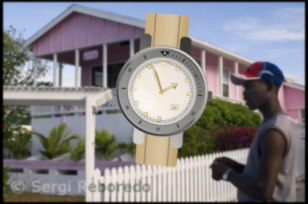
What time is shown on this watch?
1:56
